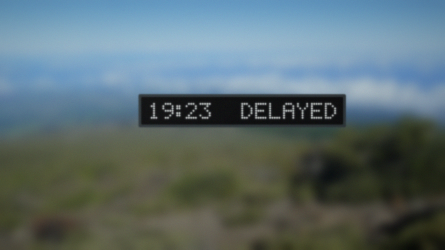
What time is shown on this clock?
19:23
